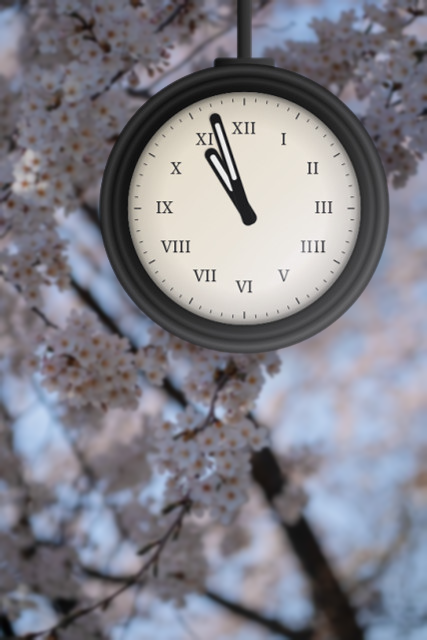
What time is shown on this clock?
10:57
